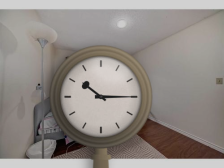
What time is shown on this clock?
10:15
